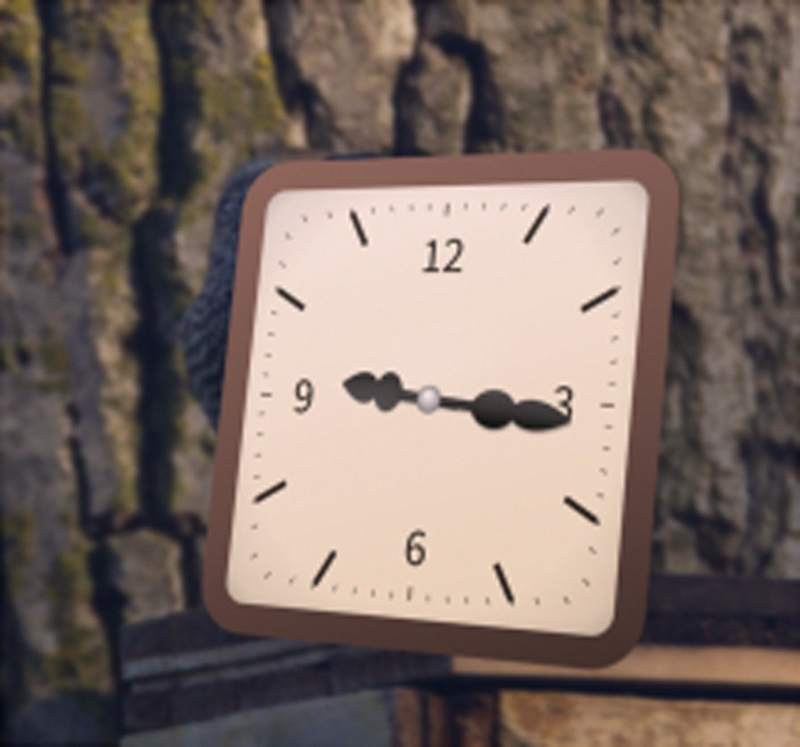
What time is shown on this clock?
9:16
